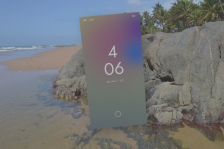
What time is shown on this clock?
4:06
